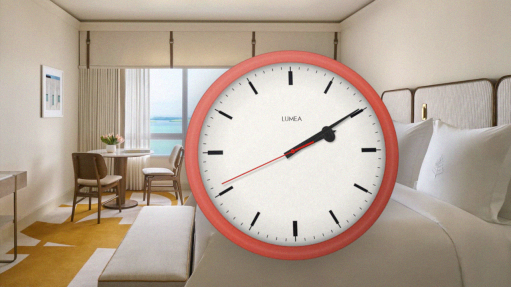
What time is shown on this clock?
2:09:41
